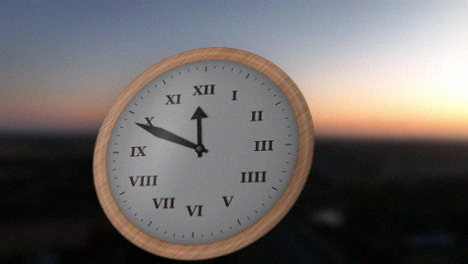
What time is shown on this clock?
11:49
